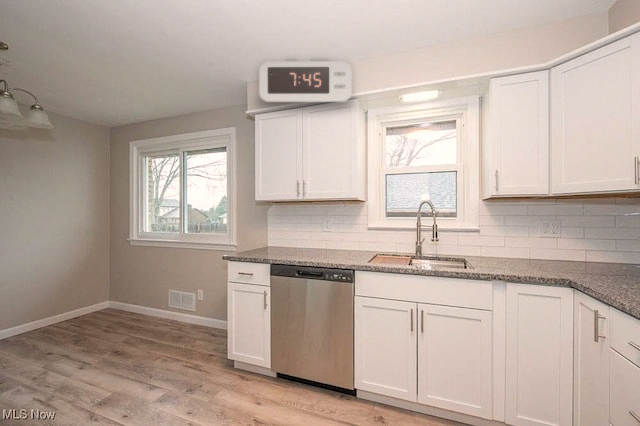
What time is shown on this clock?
7:45
